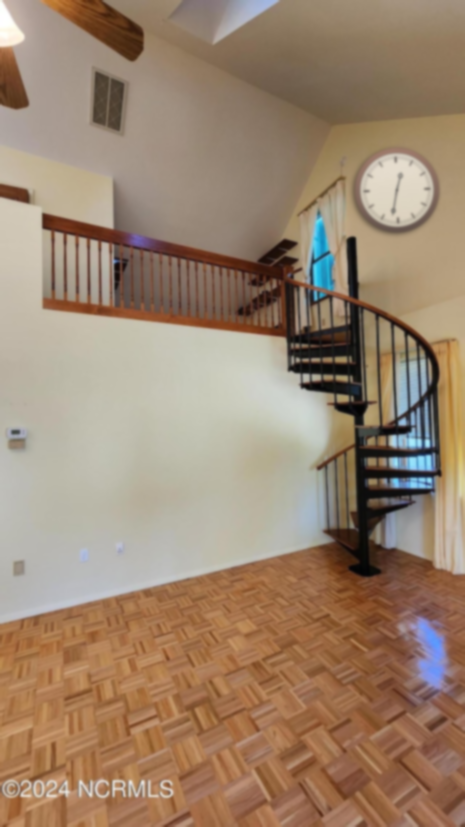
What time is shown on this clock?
12:32
